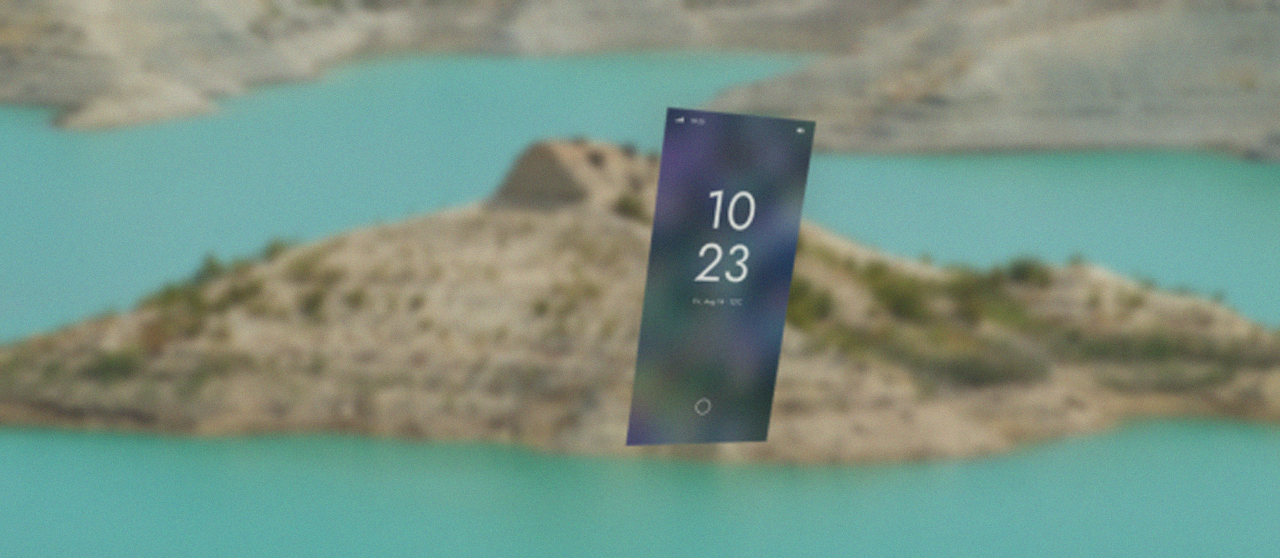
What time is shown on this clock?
10:23
